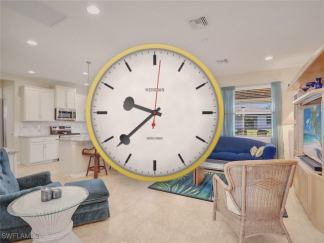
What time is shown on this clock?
9:38:01
